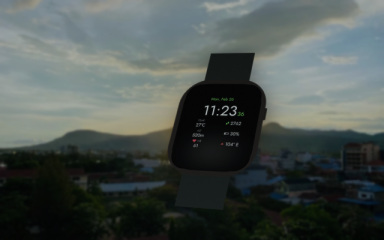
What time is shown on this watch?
11:23
